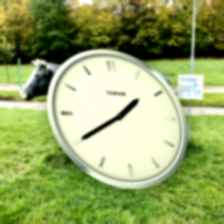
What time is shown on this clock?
1:40
